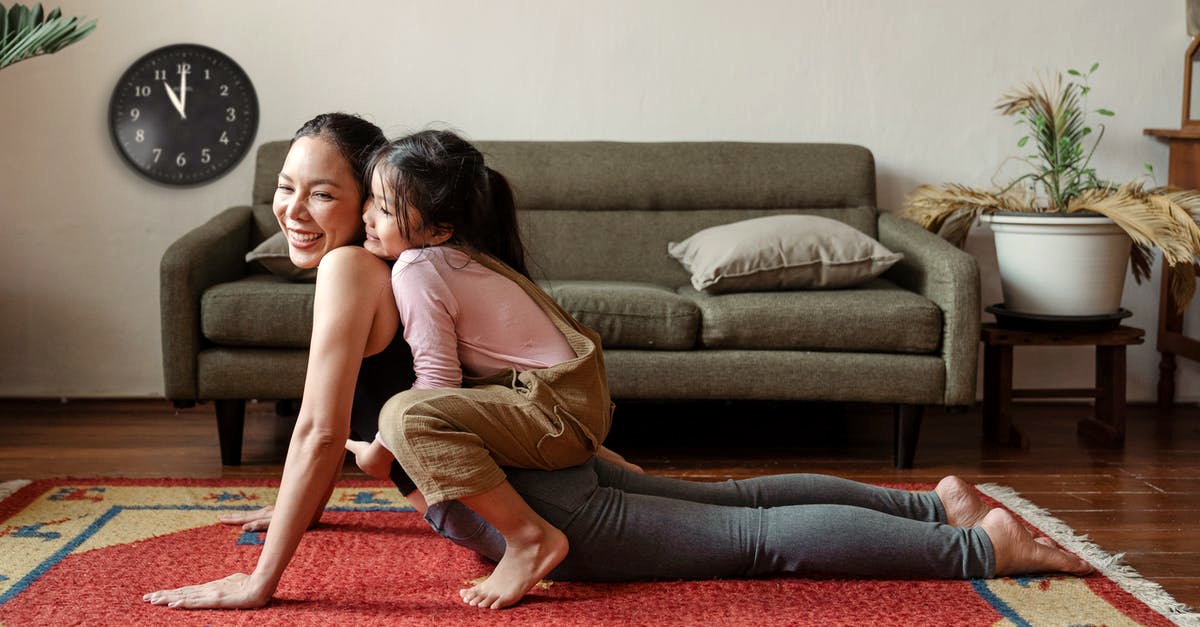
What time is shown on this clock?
11:00
